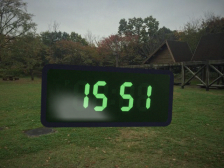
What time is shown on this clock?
15:51
